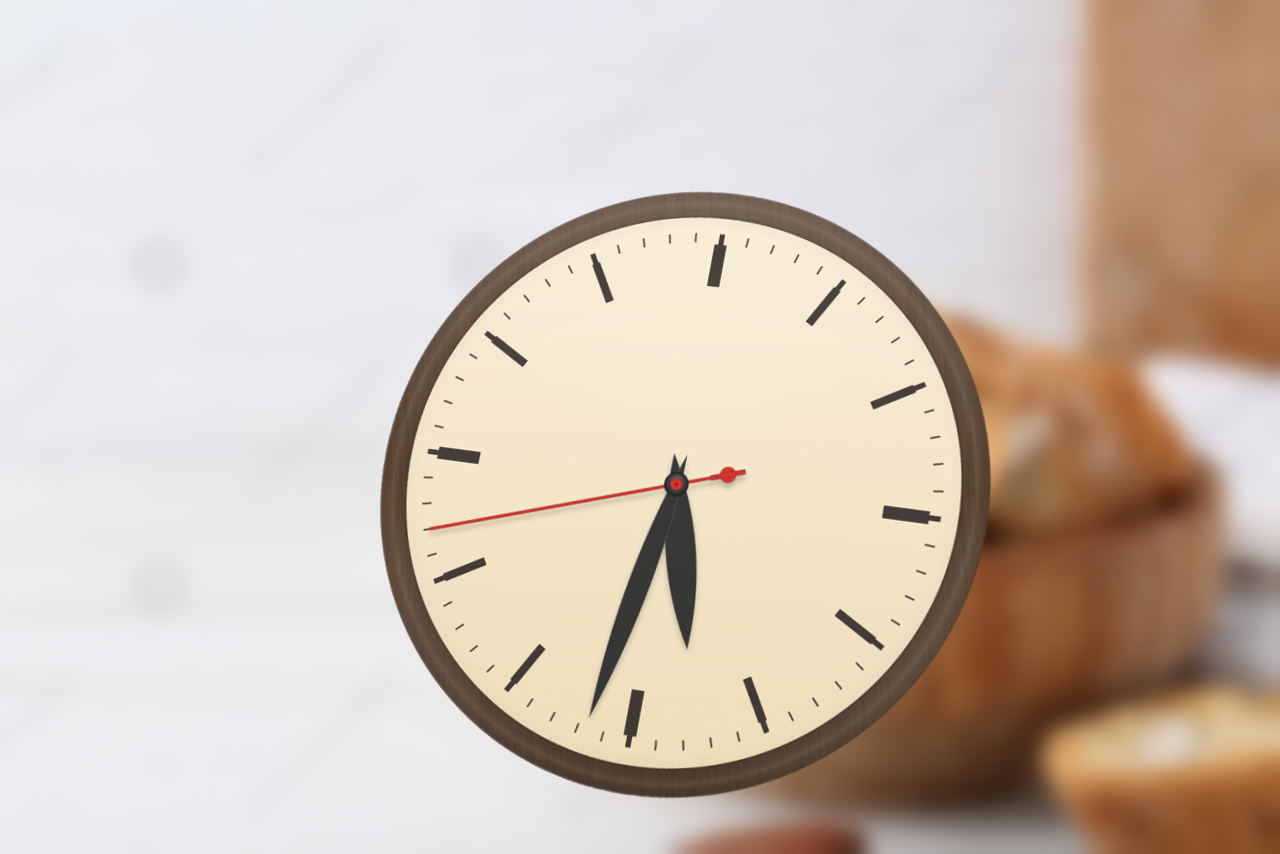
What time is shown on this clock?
5:31:42
